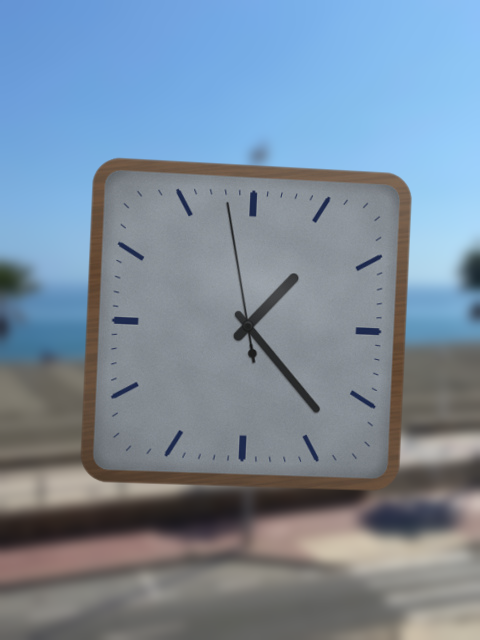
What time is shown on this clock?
1:22:58
